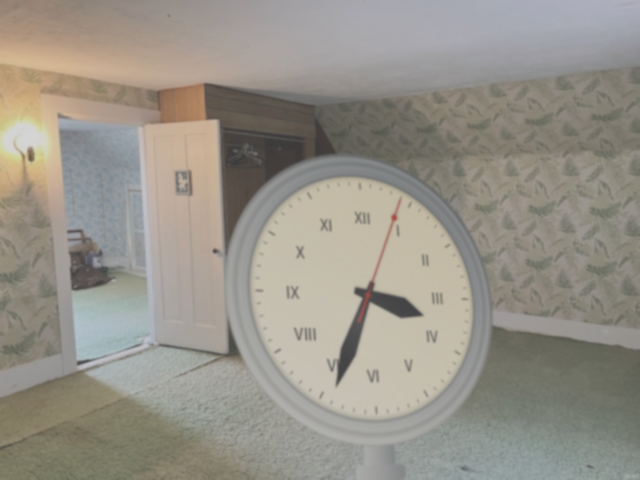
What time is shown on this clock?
3:34:04
